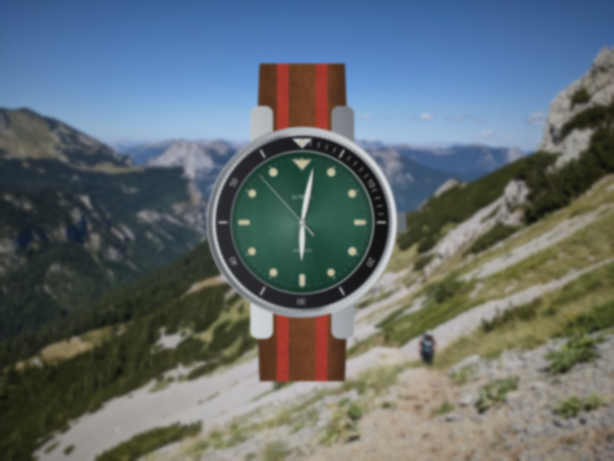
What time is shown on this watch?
6:01:53
